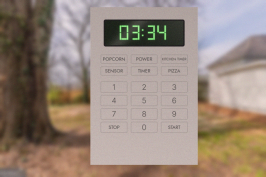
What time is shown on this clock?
3:34
